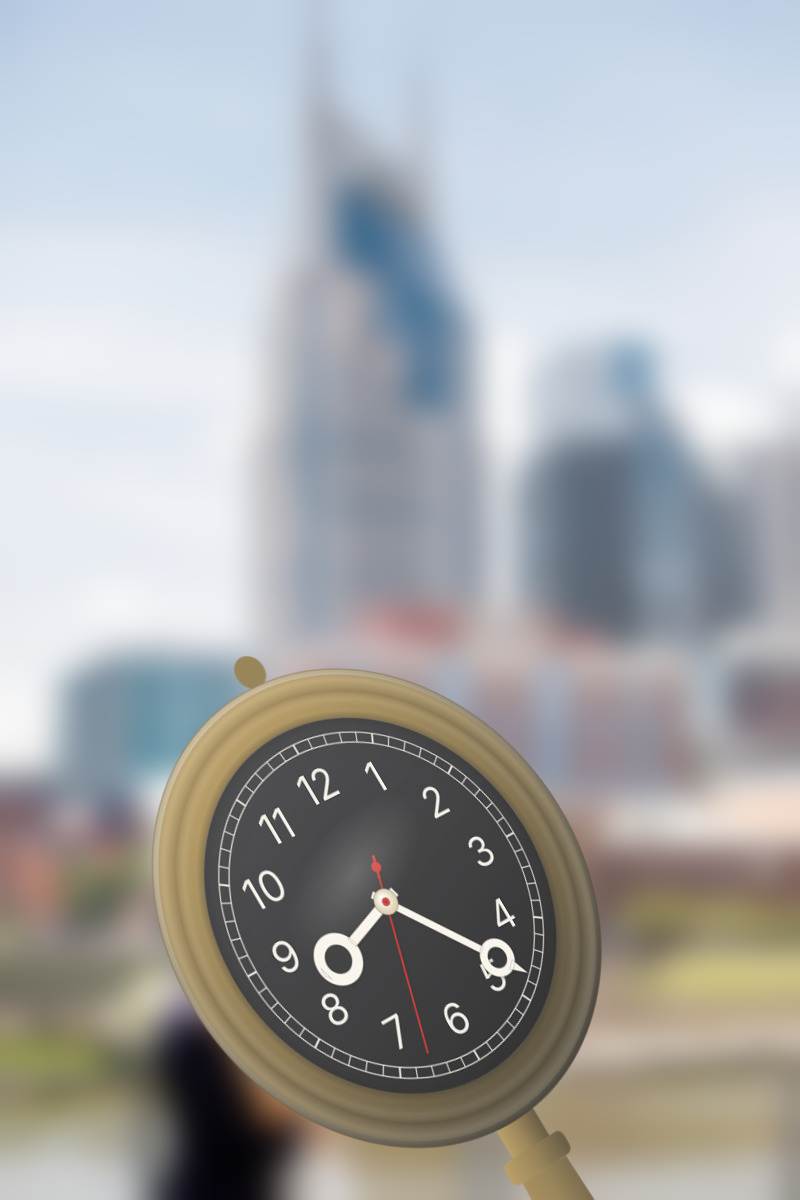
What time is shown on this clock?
8:23:33
